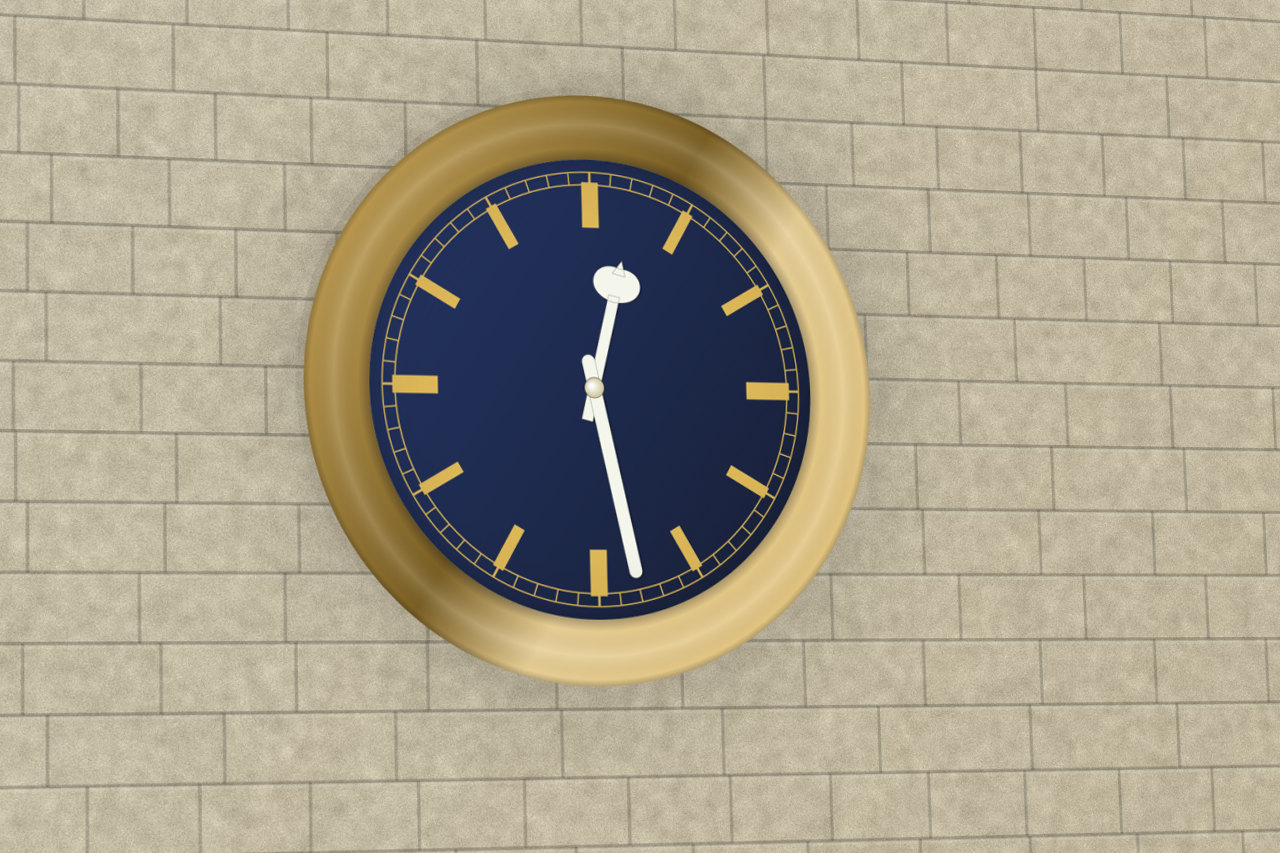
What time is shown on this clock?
12:28
